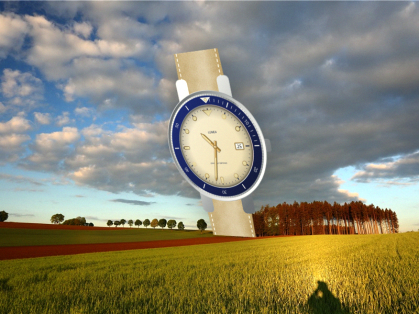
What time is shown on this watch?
10:32
